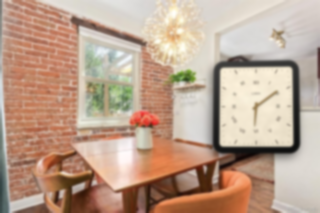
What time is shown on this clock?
6:09
